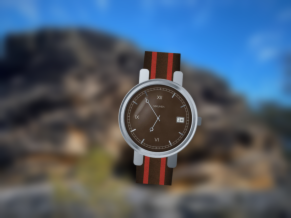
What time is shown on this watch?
6:54
